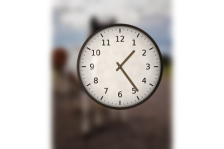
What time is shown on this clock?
1:24
